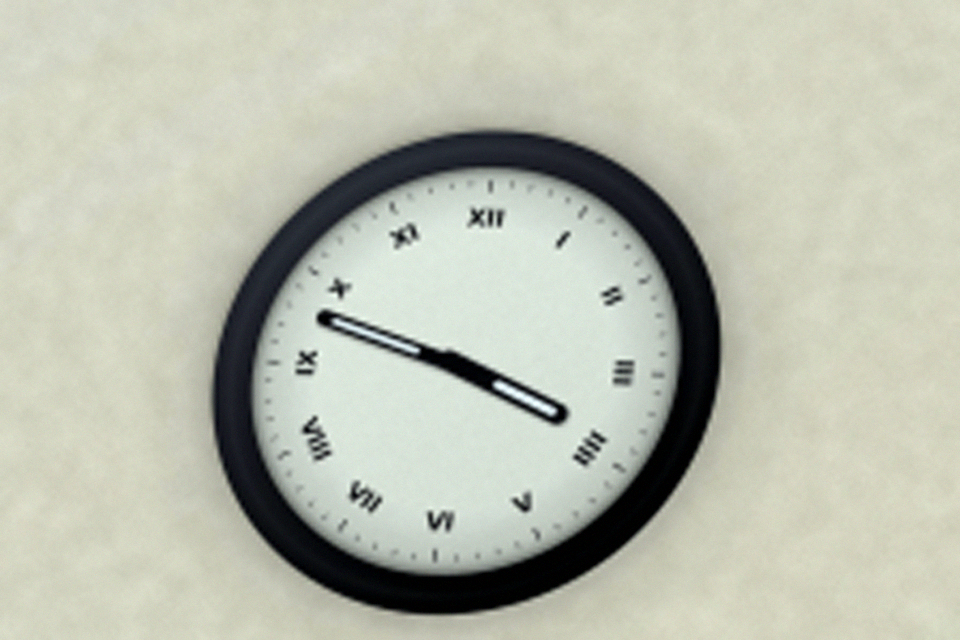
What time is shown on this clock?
3:48
